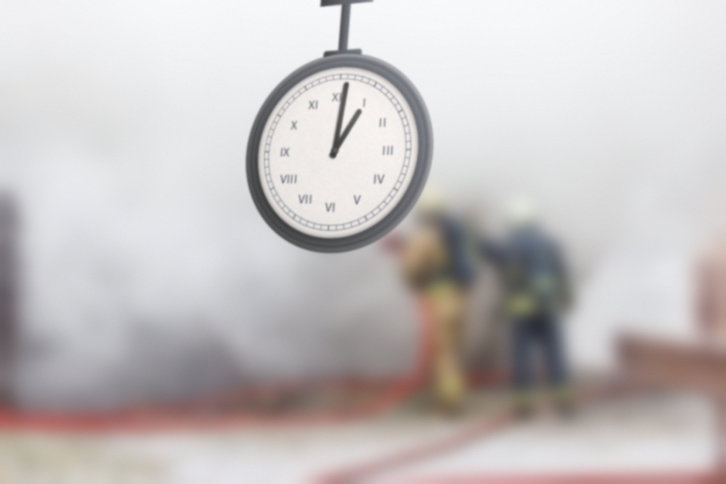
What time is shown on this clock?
1:01
